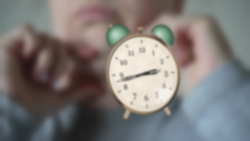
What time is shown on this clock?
2:43
